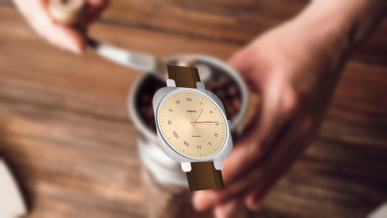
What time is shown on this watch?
1:15
